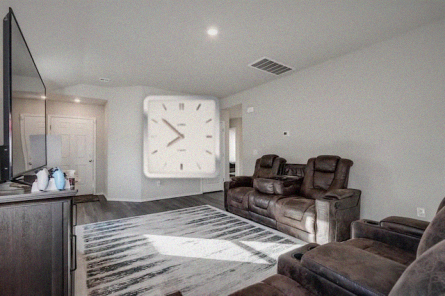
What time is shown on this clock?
7:52
